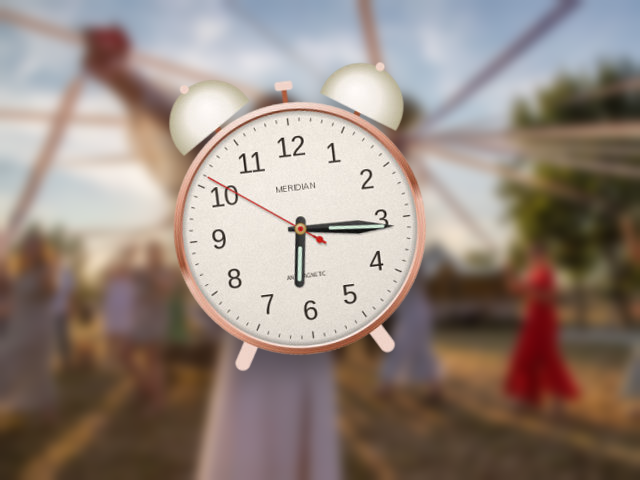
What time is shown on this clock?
6:15:51
